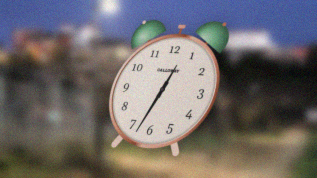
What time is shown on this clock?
12:33
